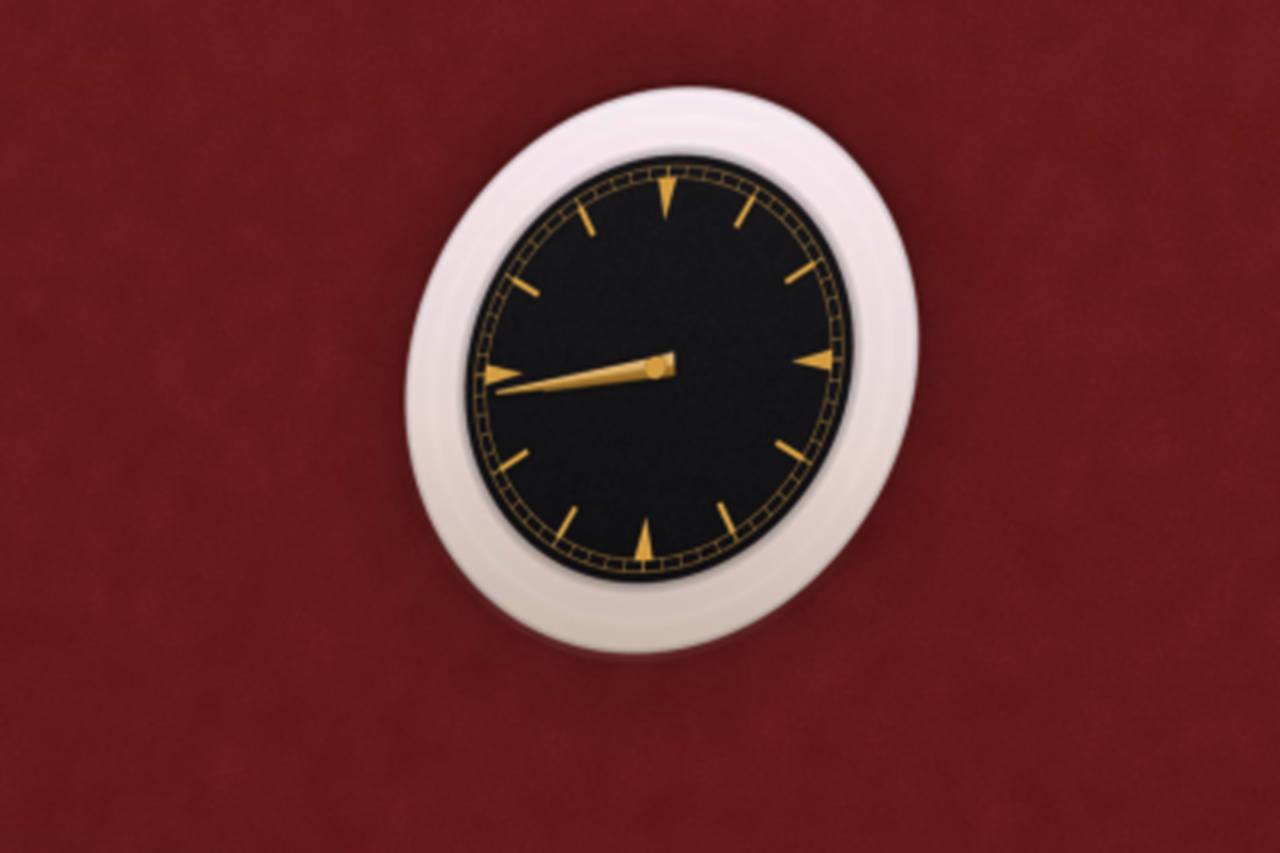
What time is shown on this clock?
8:44
